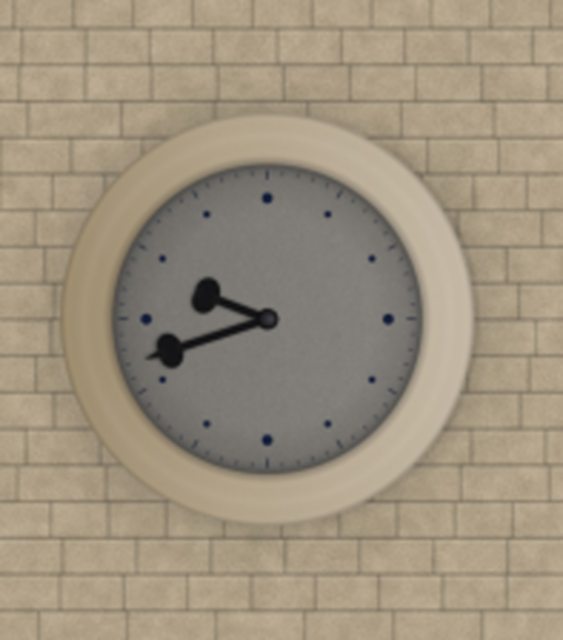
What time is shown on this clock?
9:42
